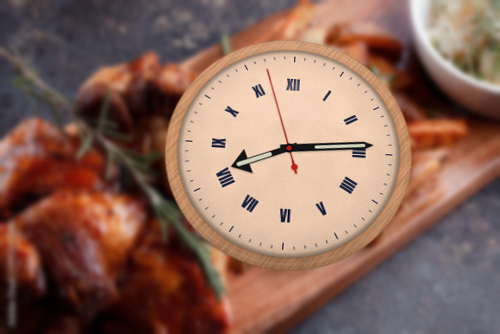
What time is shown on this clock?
8:13:57
